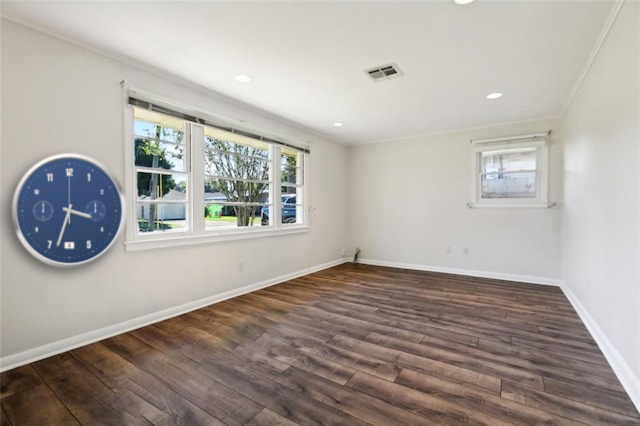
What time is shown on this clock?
3:33
